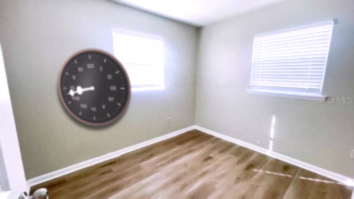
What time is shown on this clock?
8:43
